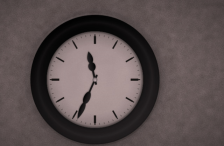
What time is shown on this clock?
11:34
